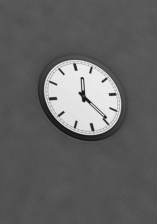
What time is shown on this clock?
12:24
